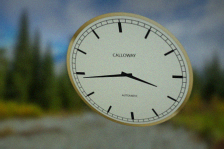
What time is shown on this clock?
3:44
